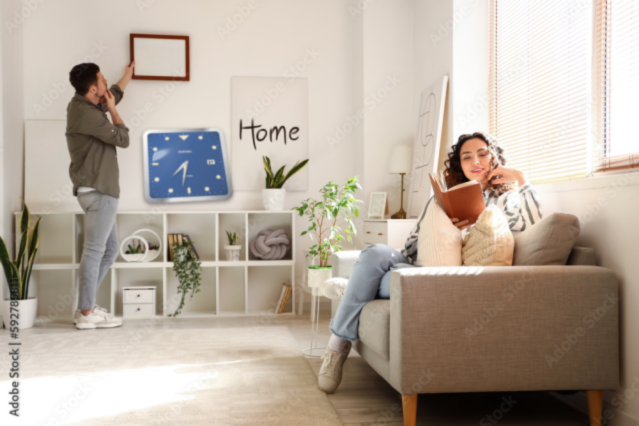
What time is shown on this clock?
7:32
